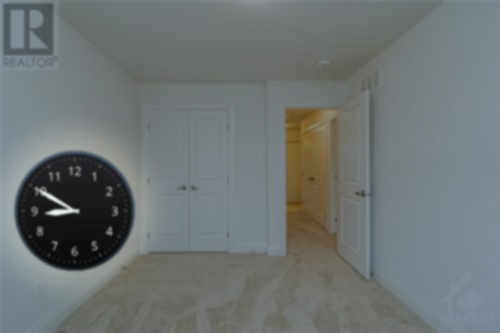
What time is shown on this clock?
8:50
